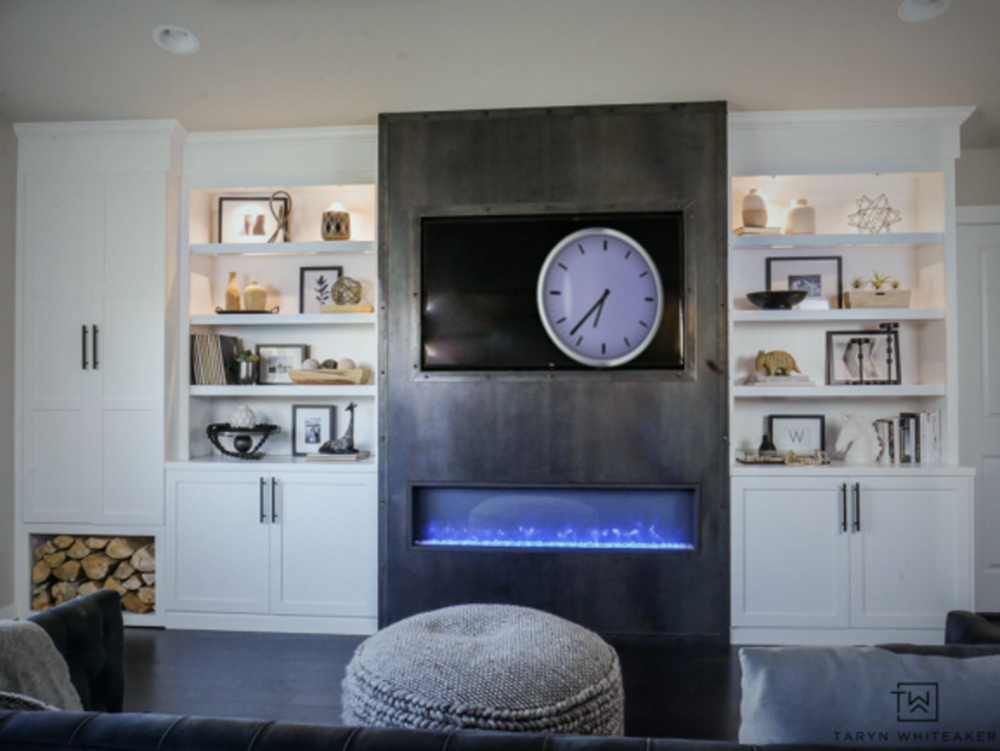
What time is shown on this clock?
6:37
